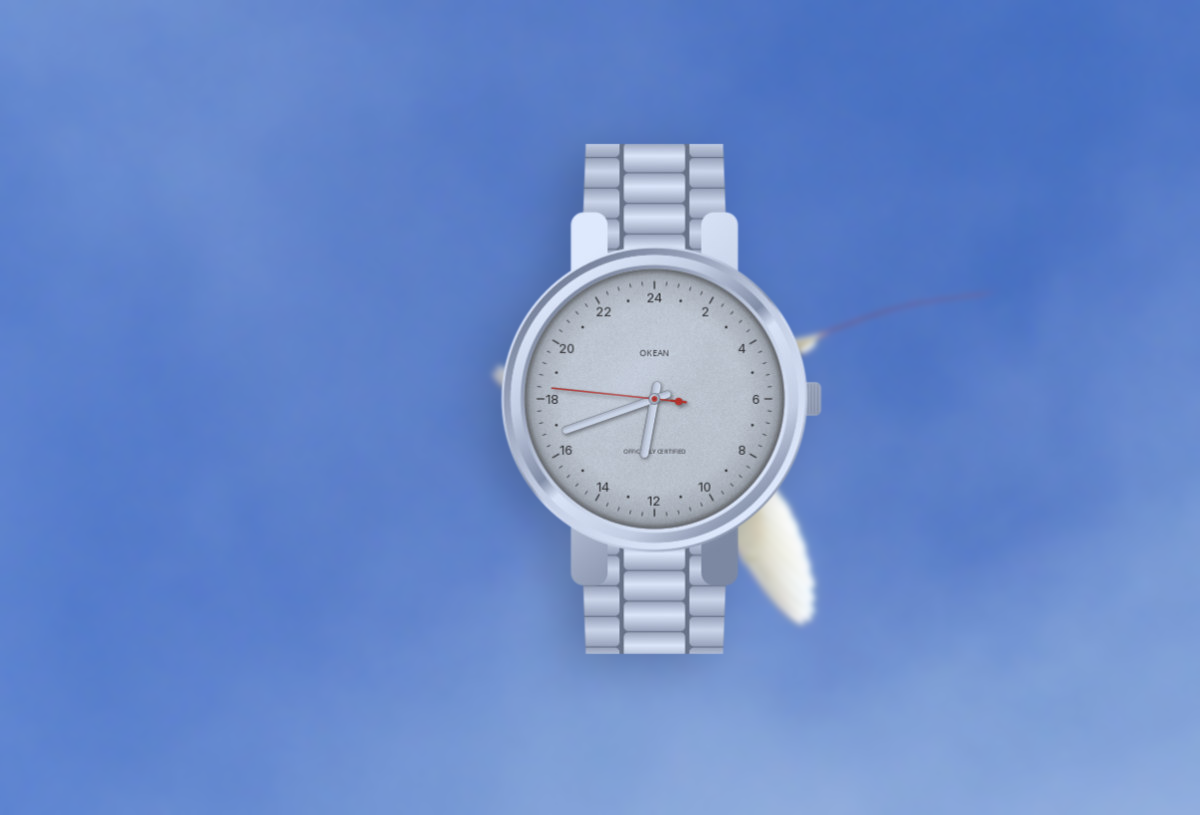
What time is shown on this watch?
12:41:46
